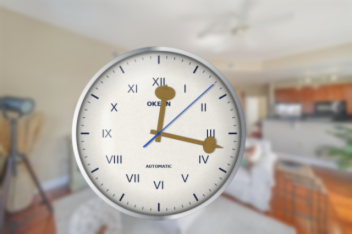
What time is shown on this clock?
12:17:08
